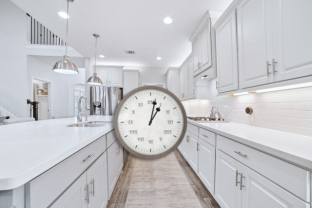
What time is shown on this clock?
1:02
